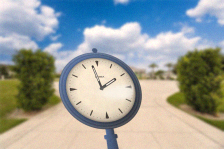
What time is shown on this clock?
1:58
